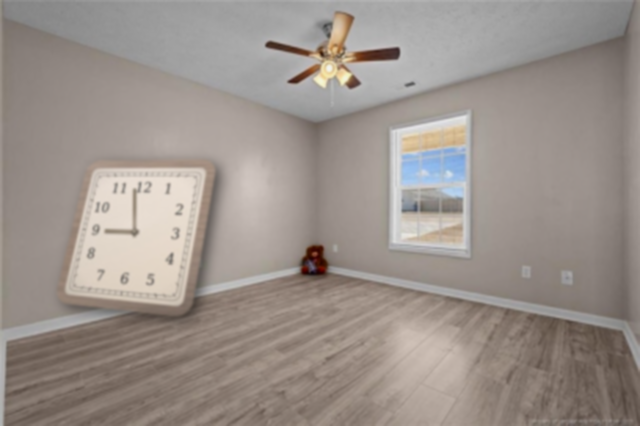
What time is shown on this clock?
8:58
